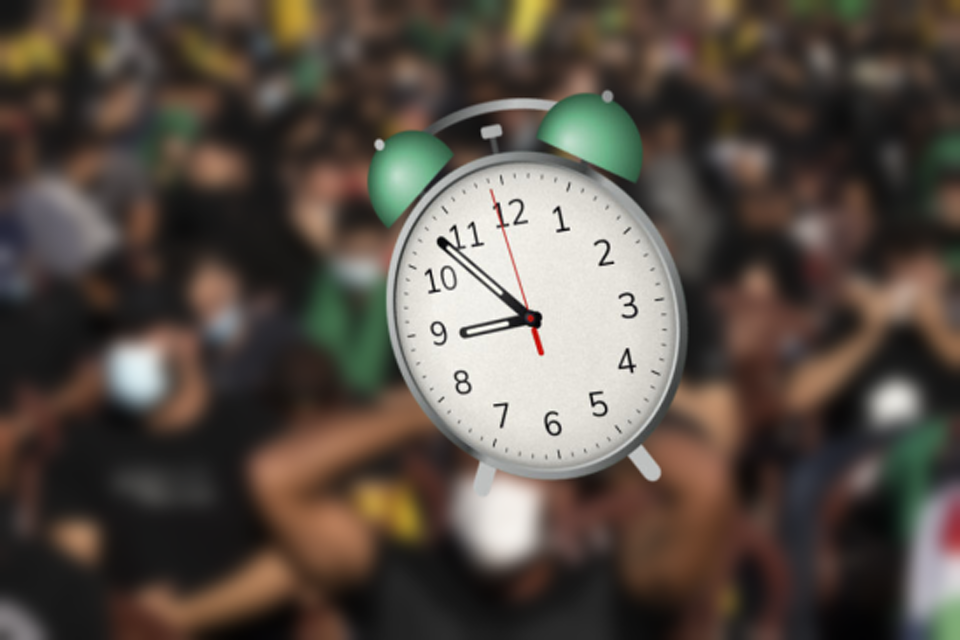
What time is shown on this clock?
8:52:59
